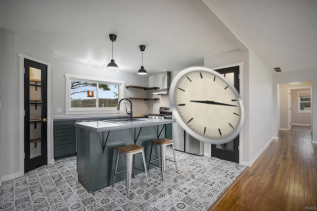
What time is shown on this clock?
9:17
